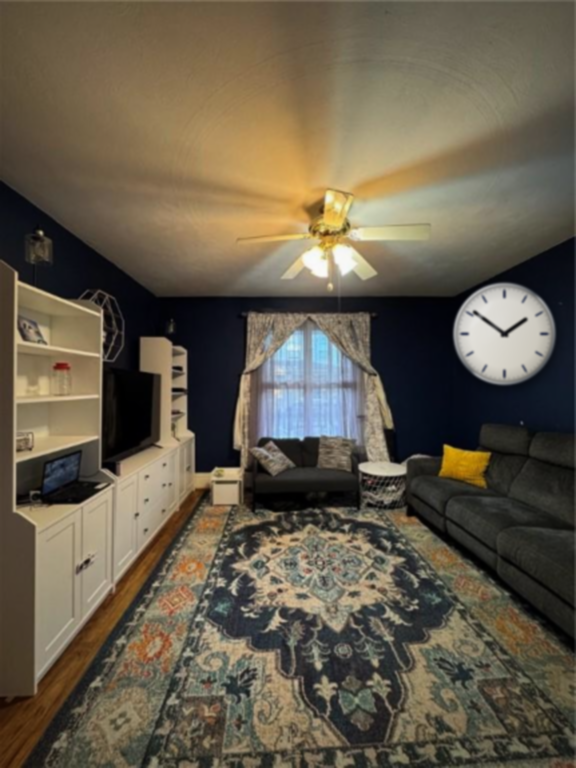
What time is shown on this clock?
1:51
